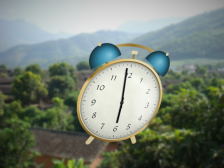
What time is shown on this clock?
5:59
